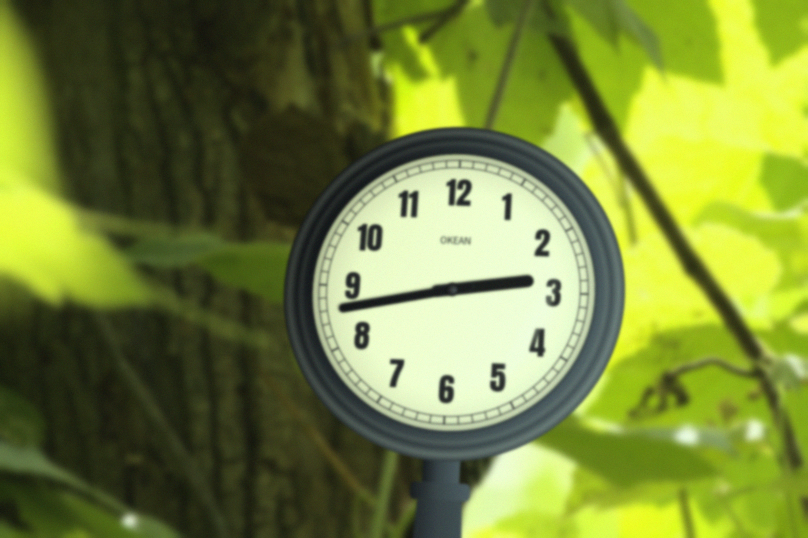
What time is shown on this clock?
2:43
